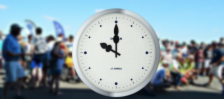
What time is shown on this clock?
10:00
